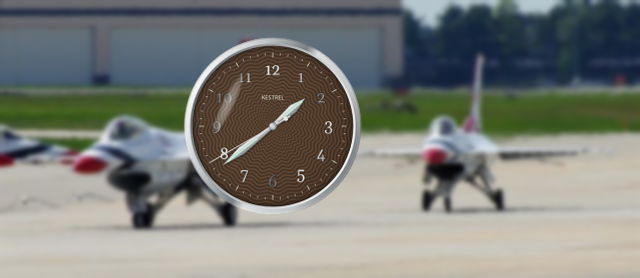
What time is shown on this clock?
1:38:40
